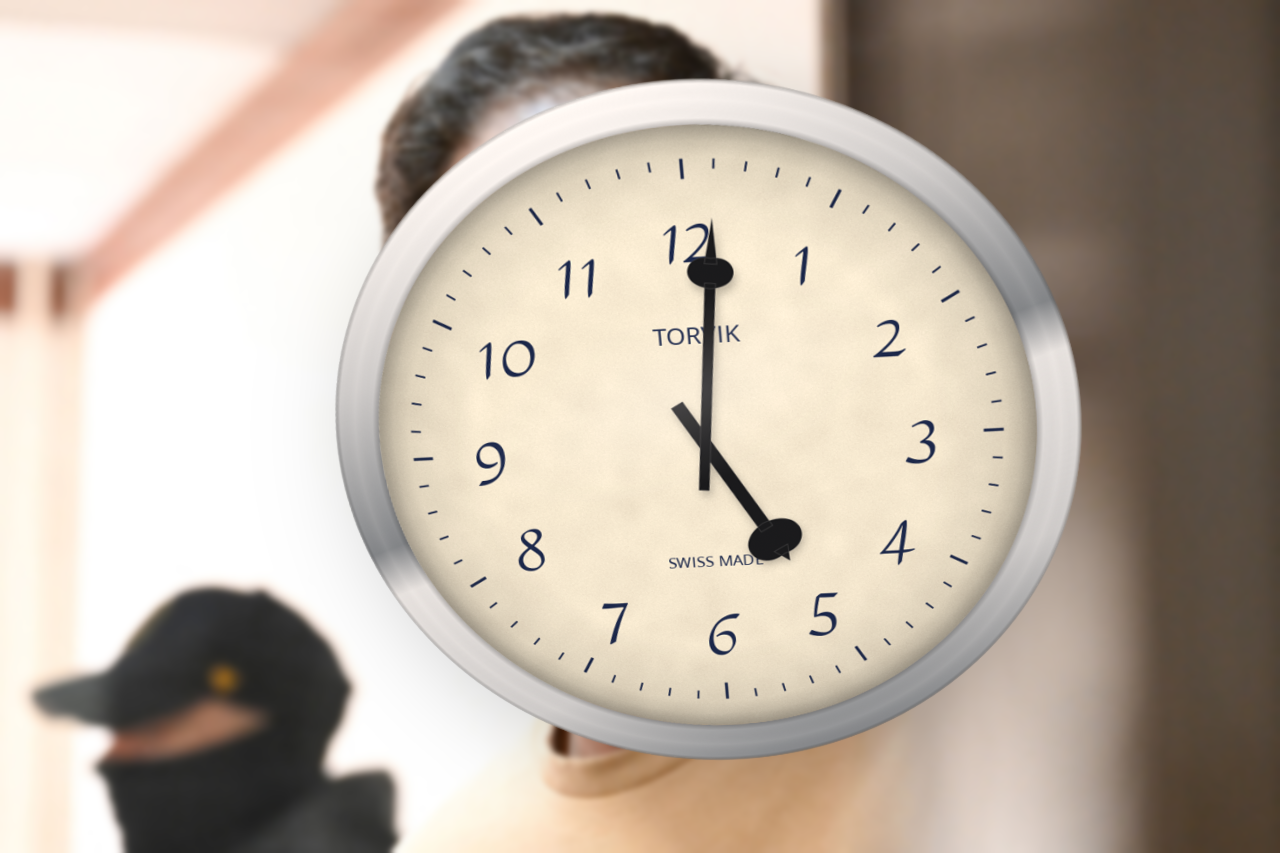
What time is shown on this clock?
5:01
